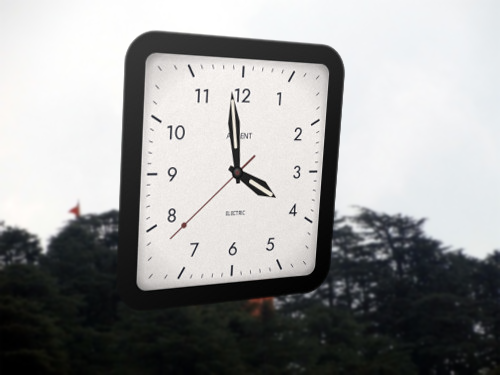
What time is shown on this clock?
3:58:38
